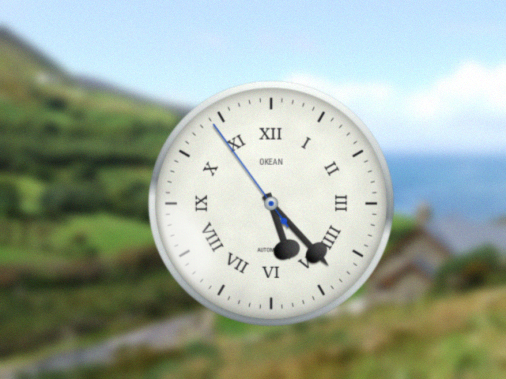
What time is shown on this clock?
5:22:54
